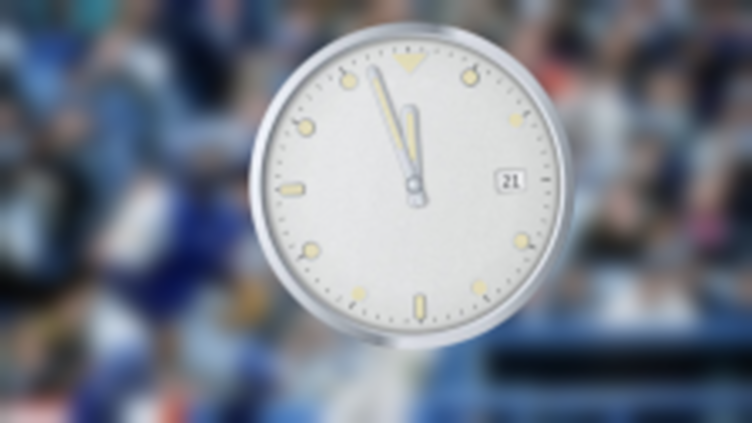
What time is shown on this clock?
11:57
